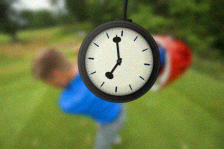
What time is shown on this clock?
6:58
